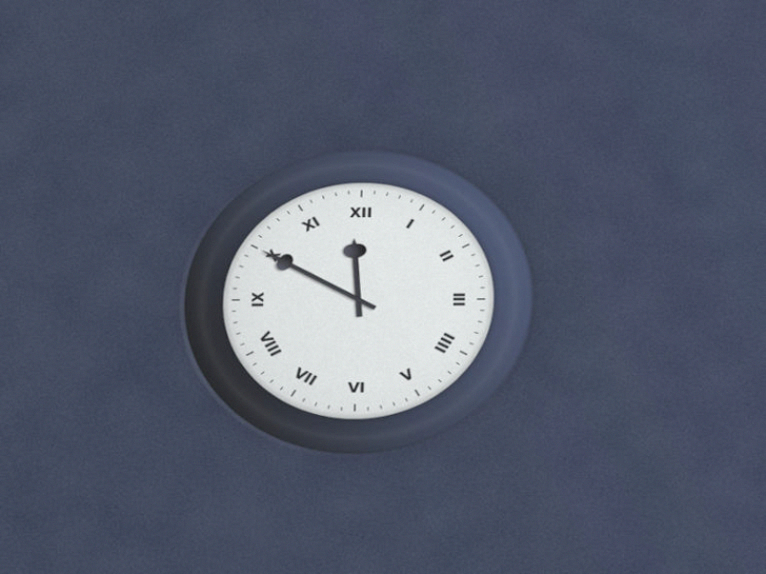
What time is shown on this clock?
11:50
